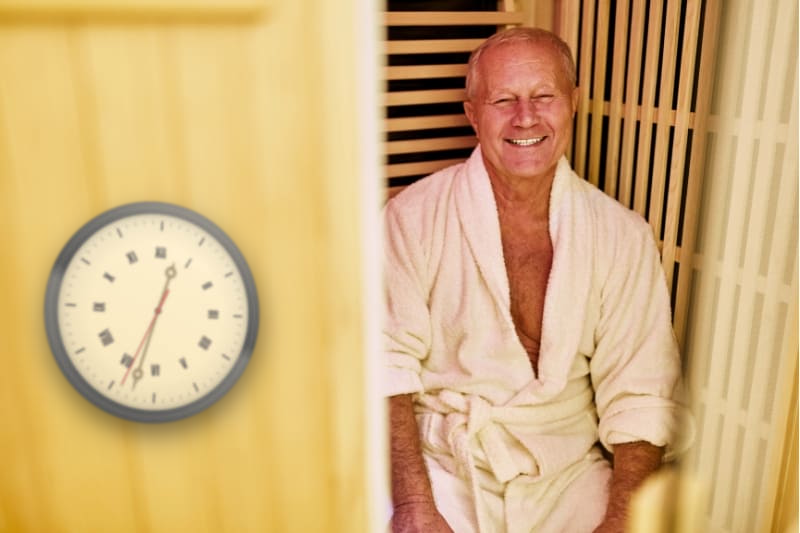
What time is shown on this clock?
12:32:34
